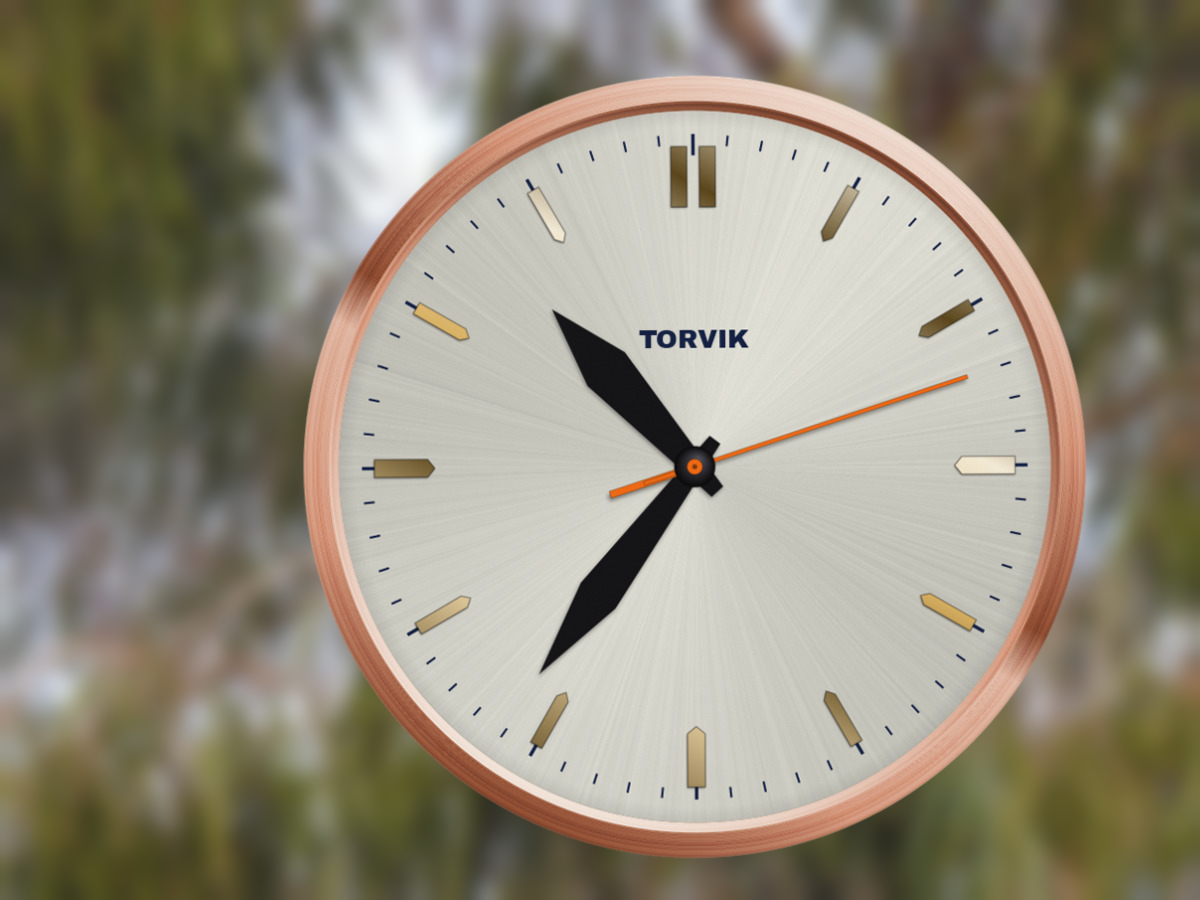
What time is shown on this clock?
10:36:12
